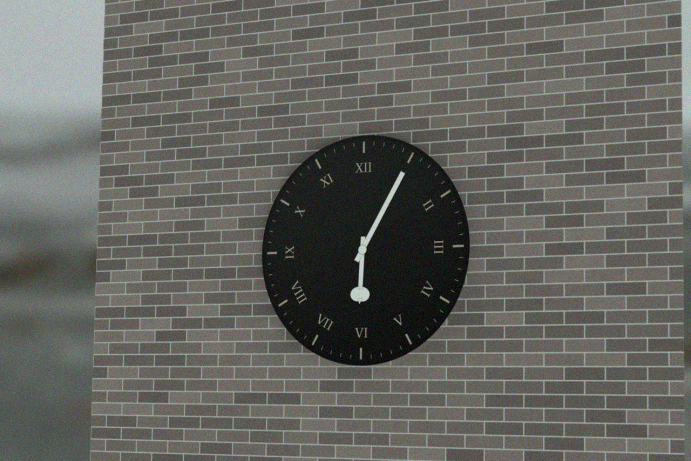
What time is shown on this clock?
6:05
